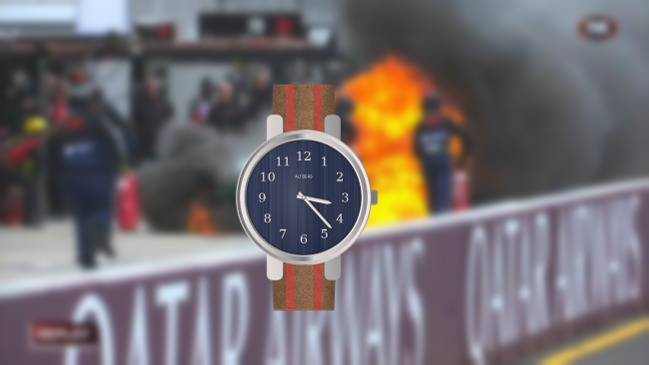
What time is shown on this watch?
3:23
